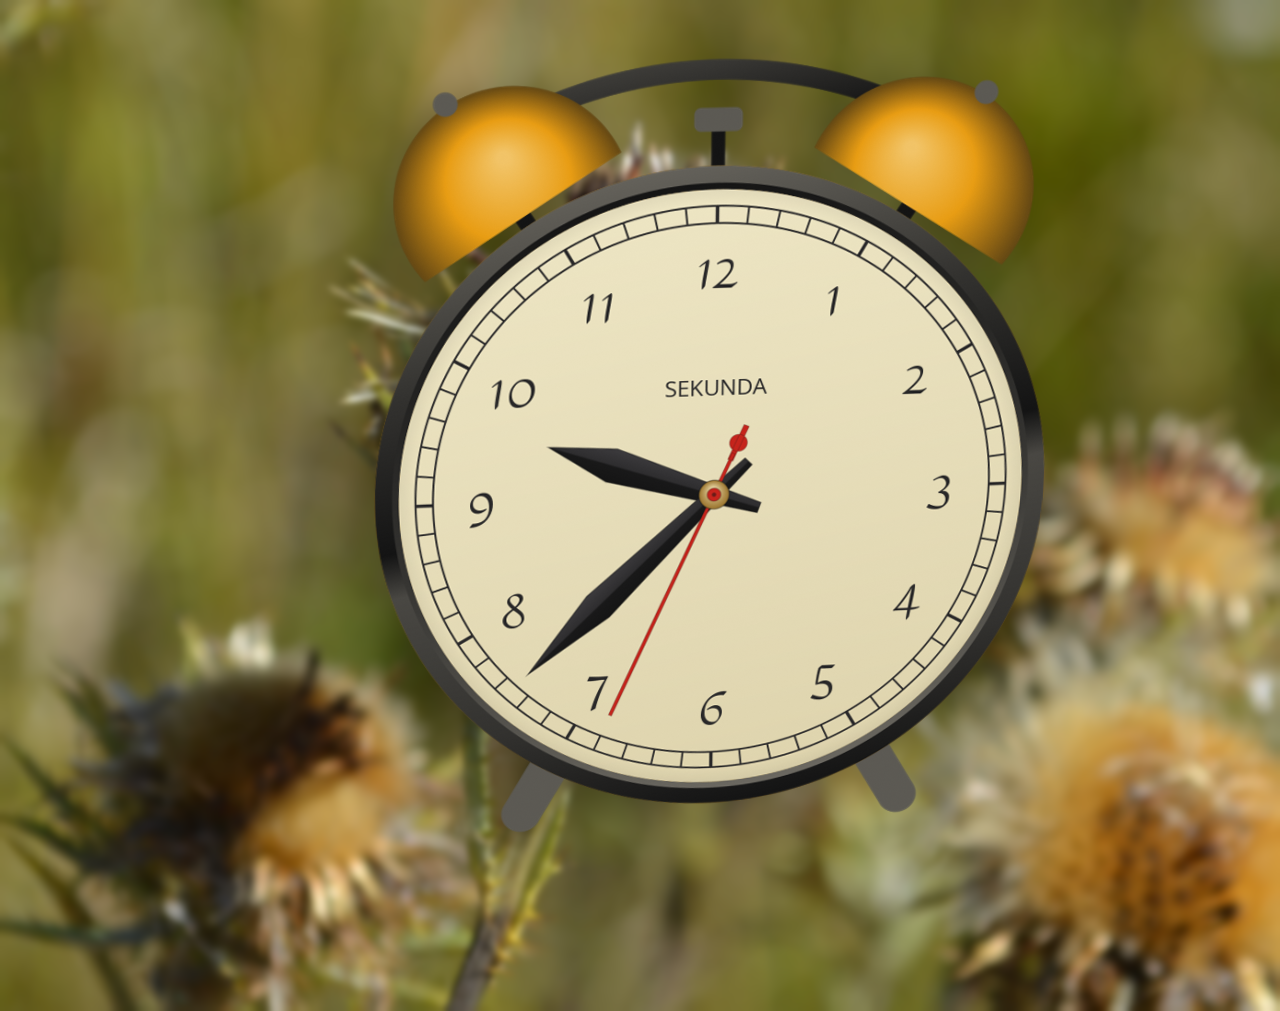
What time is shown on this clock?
9:37:34
